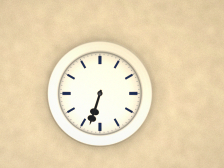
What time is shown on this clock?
6:33
